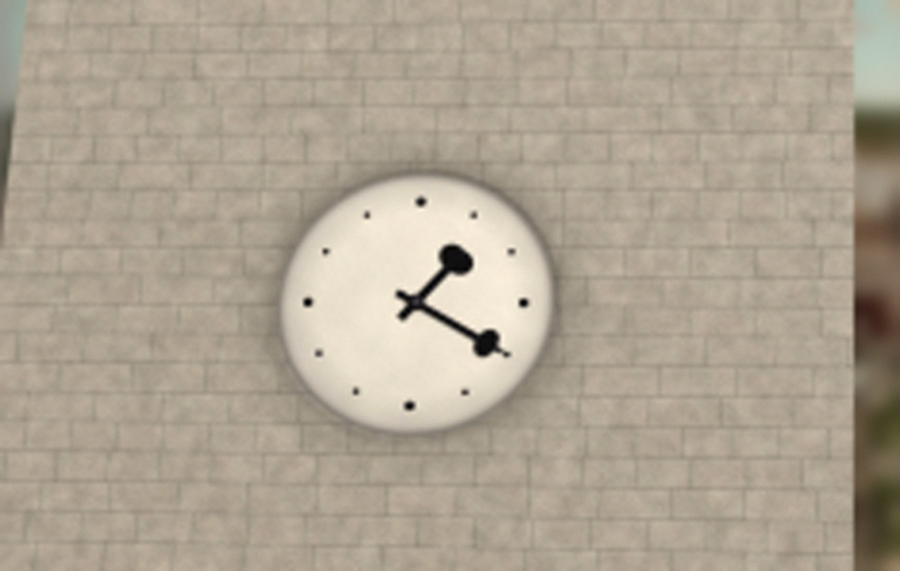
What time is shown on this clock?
1:20
